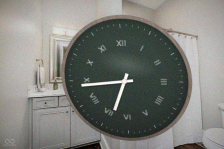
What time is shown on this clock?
6:44
